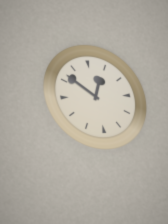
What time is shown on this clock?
12:52
